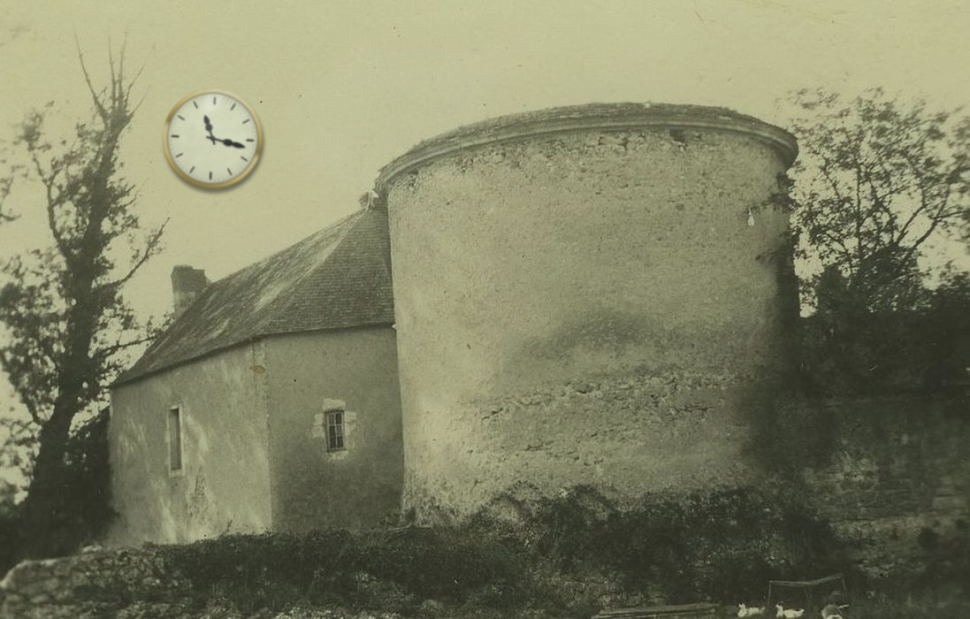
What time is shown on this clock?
11:17
